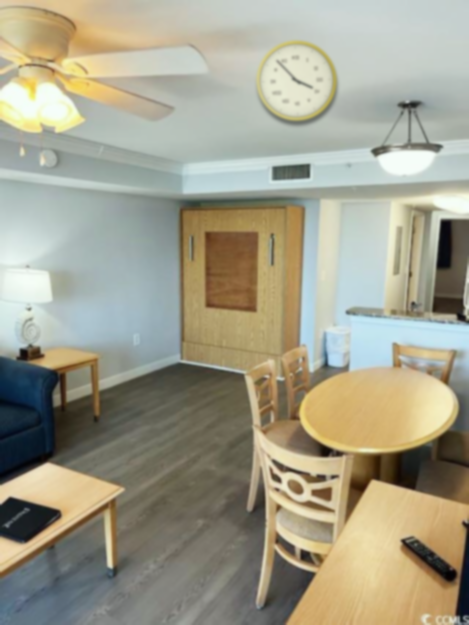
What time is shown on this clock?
3:53
